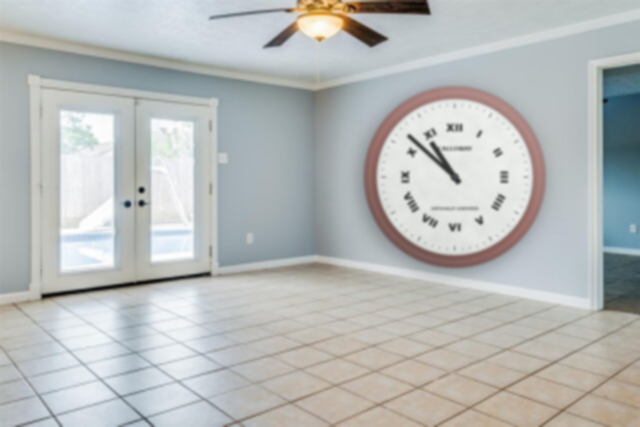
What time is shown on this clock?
10:52
